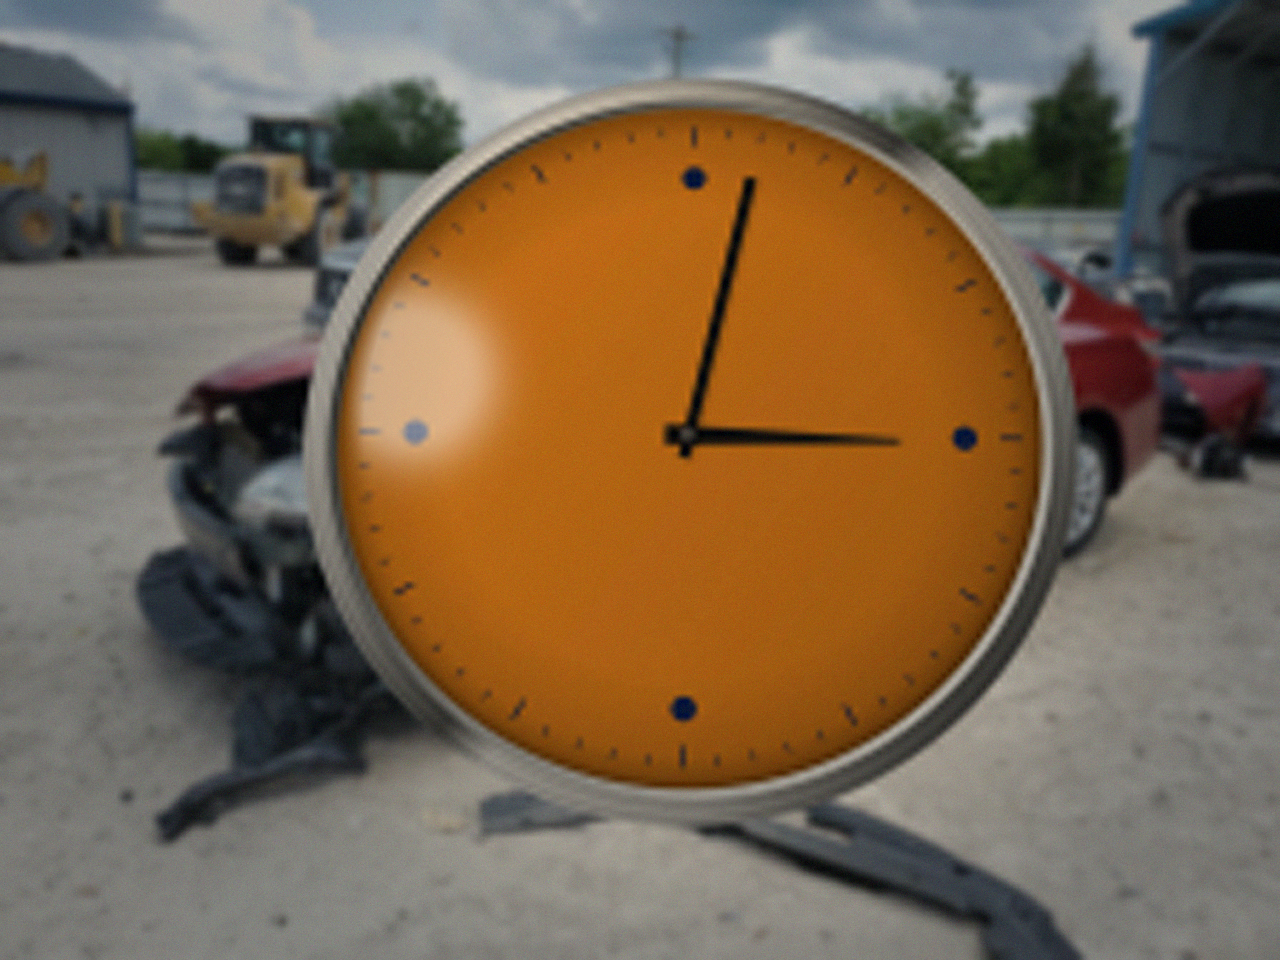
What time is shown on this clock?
3:02
